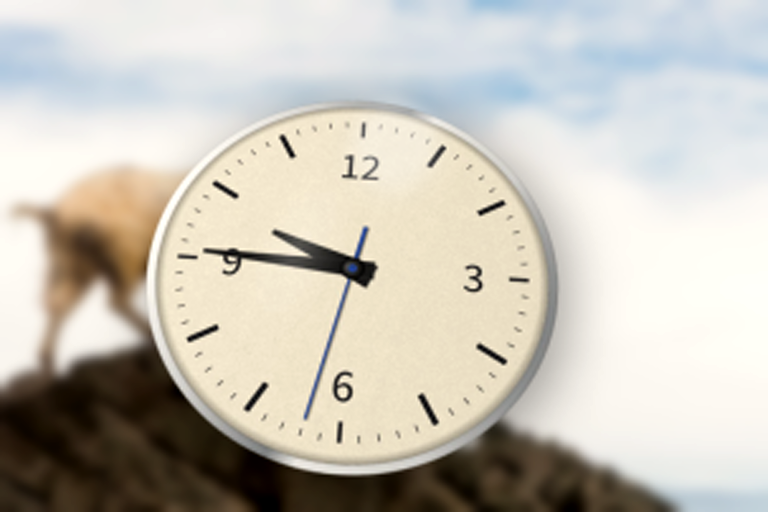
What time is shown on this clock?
9:45:32
